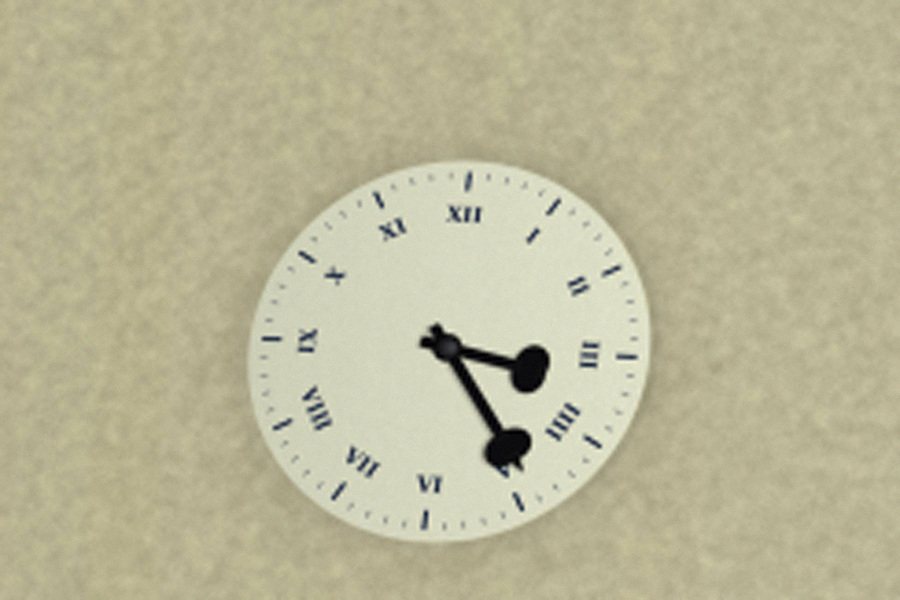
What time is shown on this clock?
3:24
